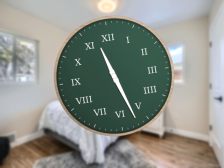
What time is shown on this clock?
11:27
